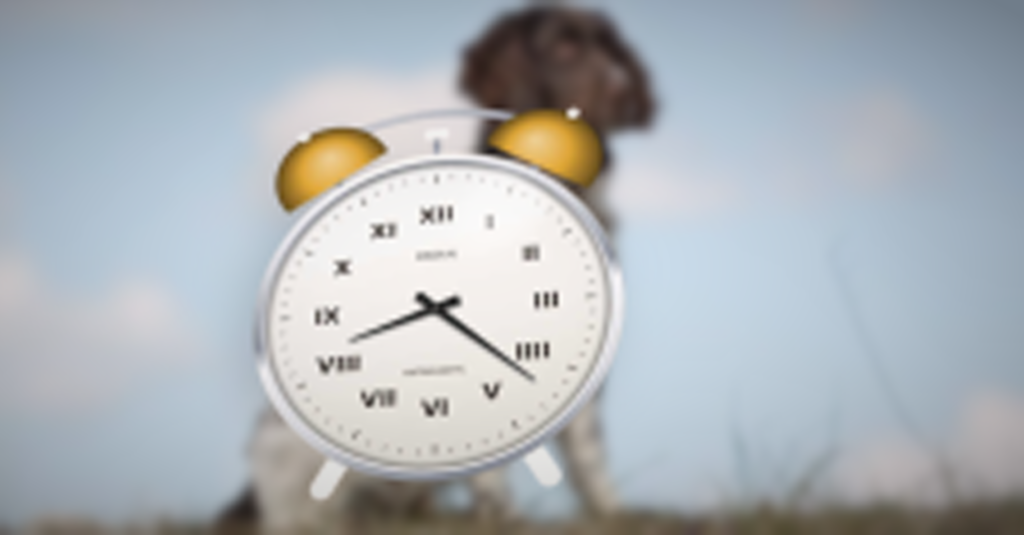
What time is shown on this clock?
8:22
